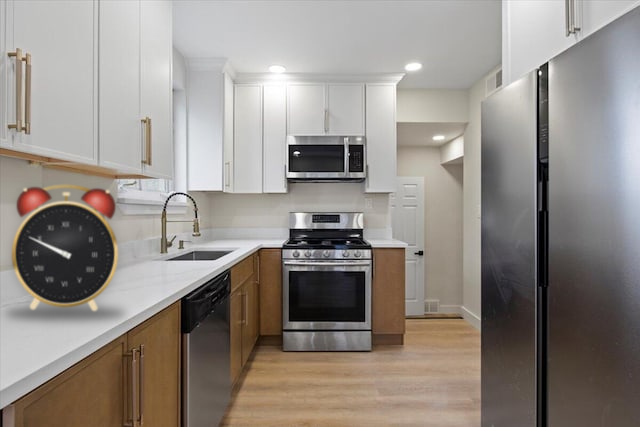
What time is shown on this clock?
9:49
